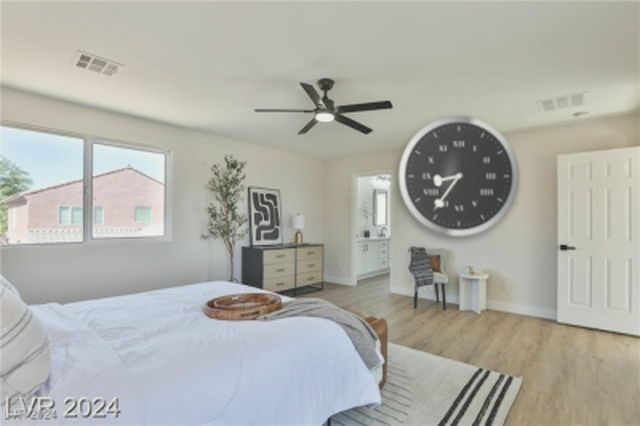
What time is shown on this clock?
8:36
